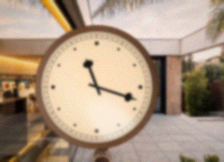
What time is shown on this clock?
11:18
